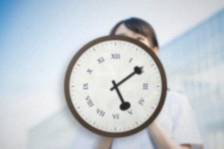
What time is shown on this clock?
5:09
